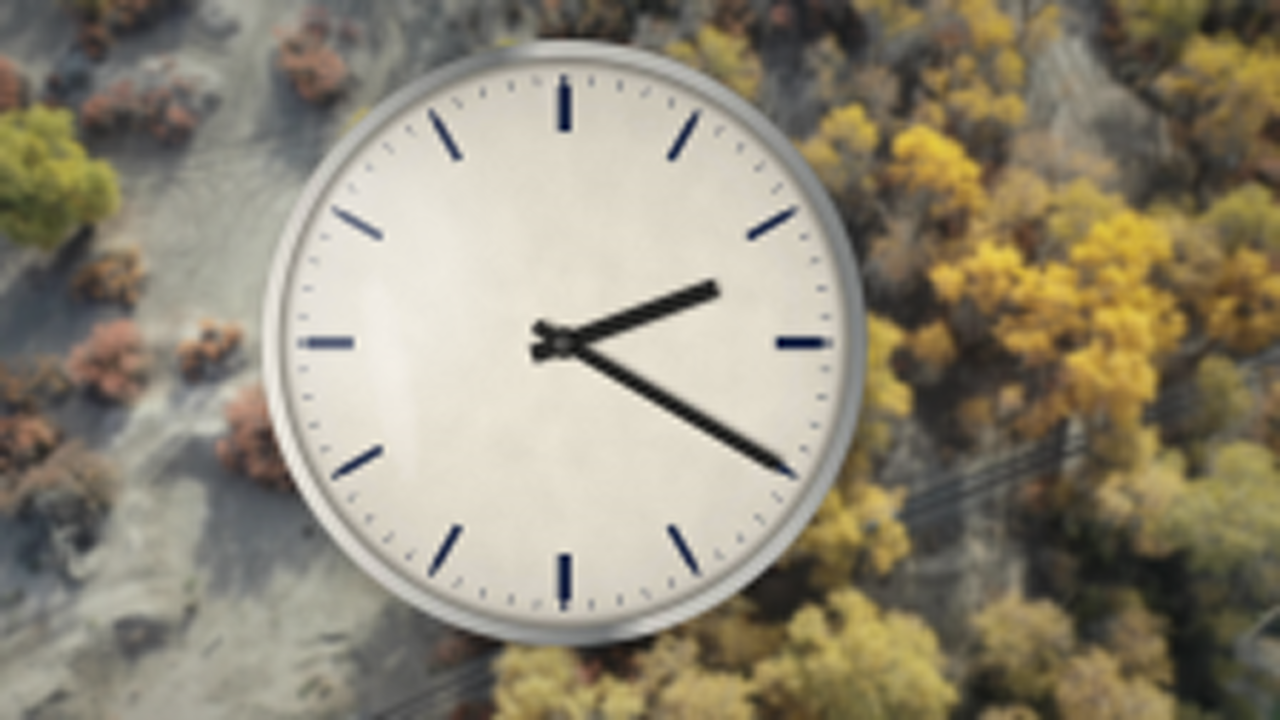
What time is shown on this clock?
2:20
